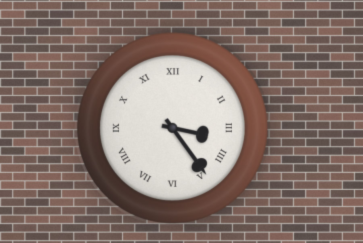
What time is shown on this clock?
3:24
